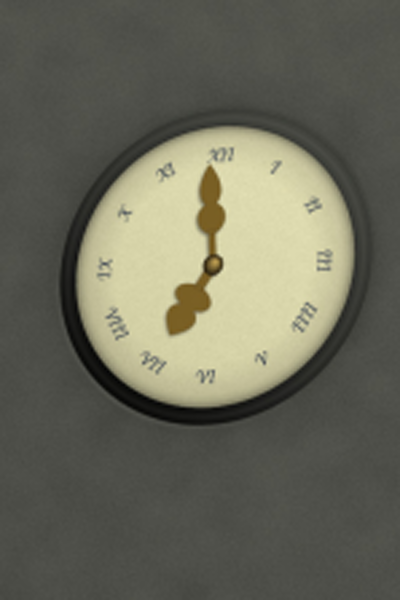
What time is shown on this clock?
6:59
